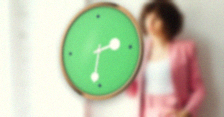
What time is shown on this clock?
2:32
